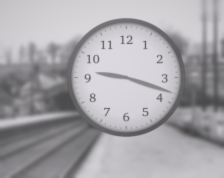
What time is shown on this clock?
9:18
